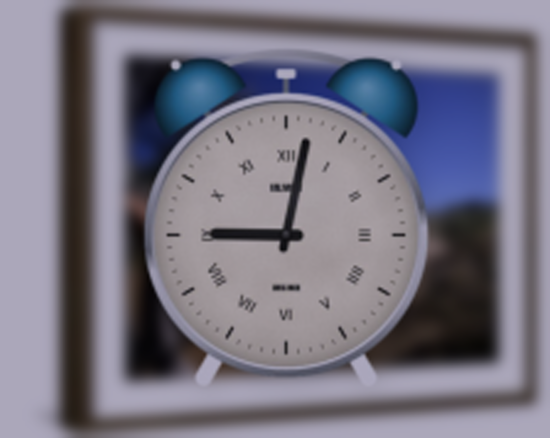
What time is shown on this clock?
9:02
